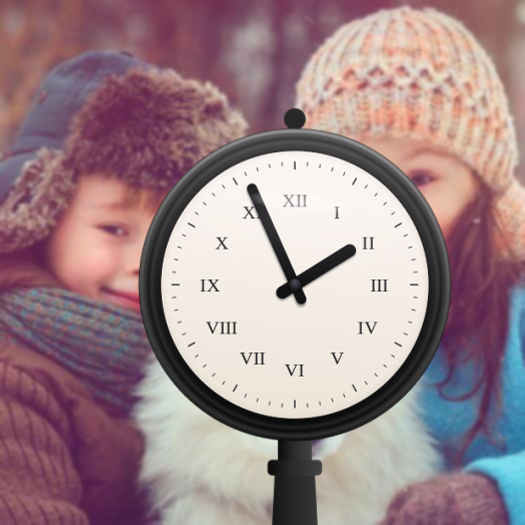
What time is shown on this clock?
1:56
